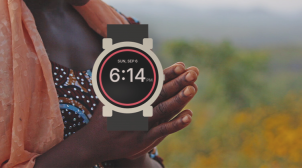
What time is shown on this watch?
6:14
